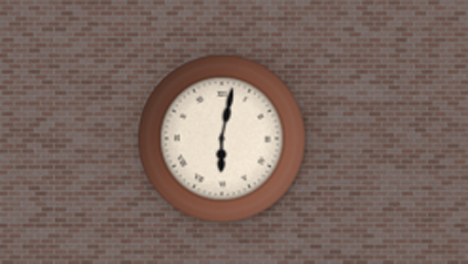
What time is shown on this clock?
6:02
